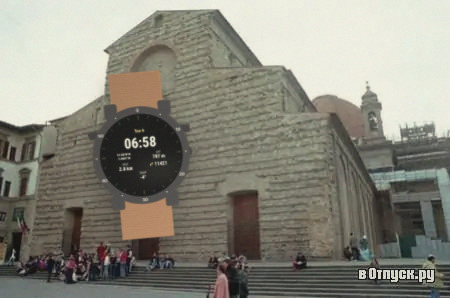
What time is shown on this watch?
6:58
